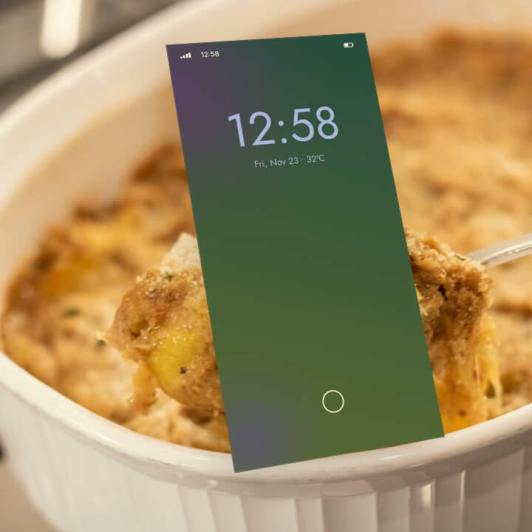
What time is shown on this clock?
12:58
